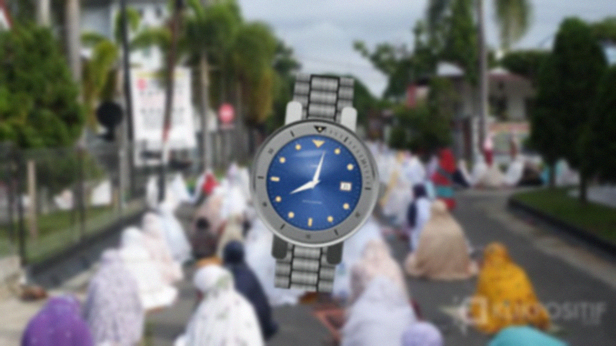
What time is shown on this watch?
8:02
